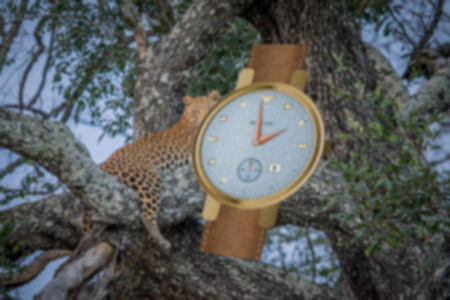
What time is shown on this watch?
1:59
